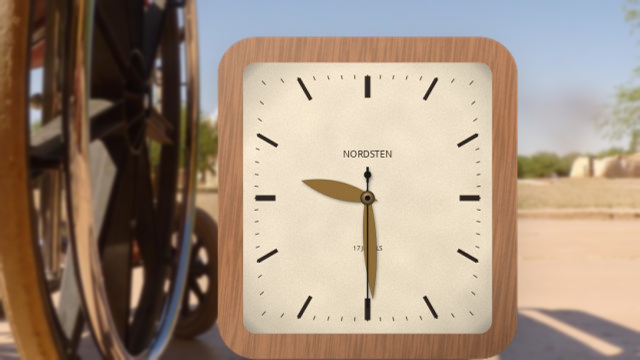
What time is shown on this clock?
9:29:30
